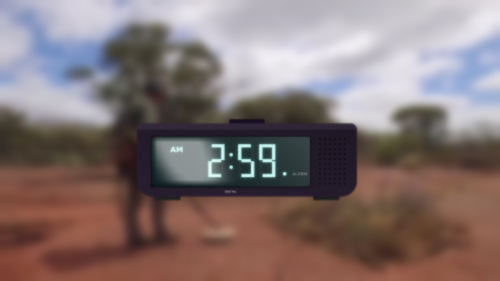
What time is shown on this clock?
2:59
